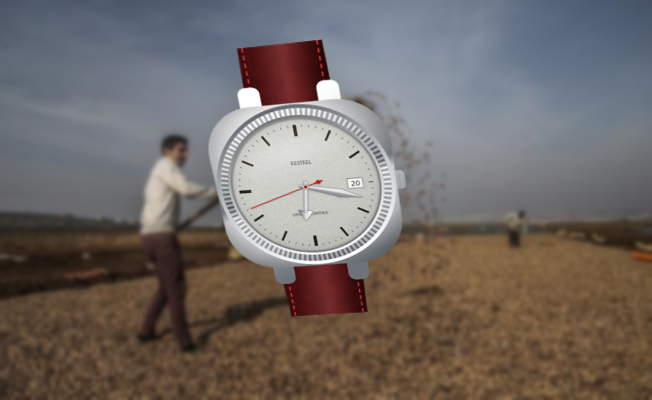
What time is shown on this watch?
6:17:42
